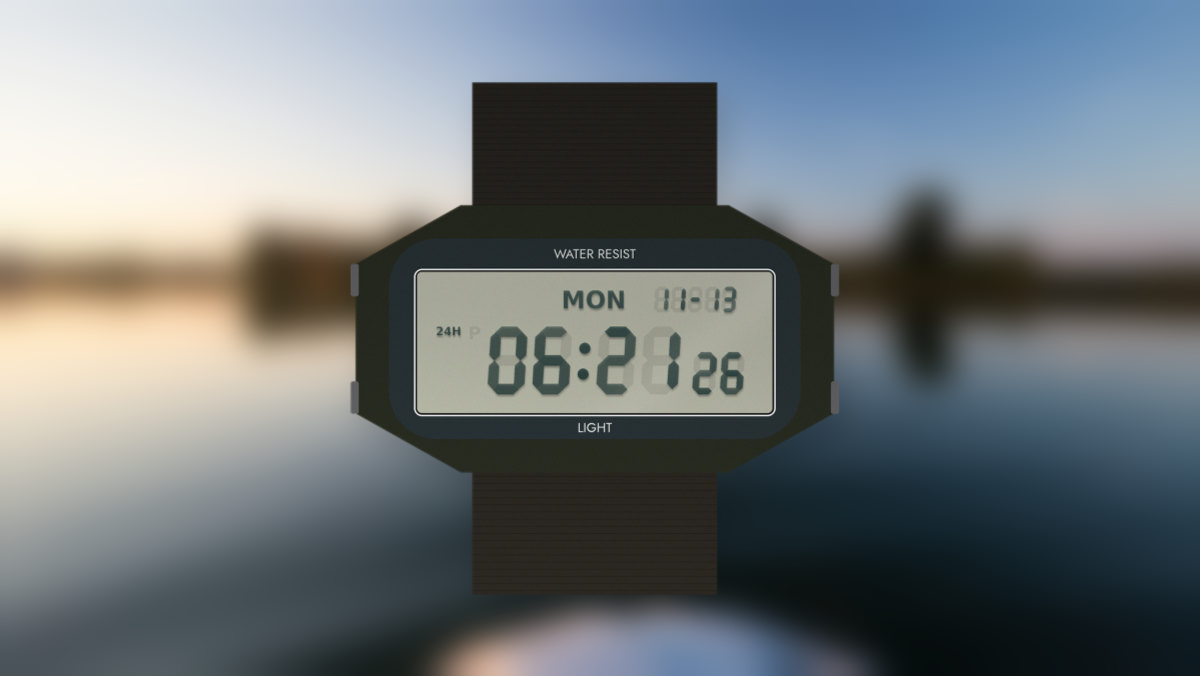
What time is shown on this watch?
6:21:26
